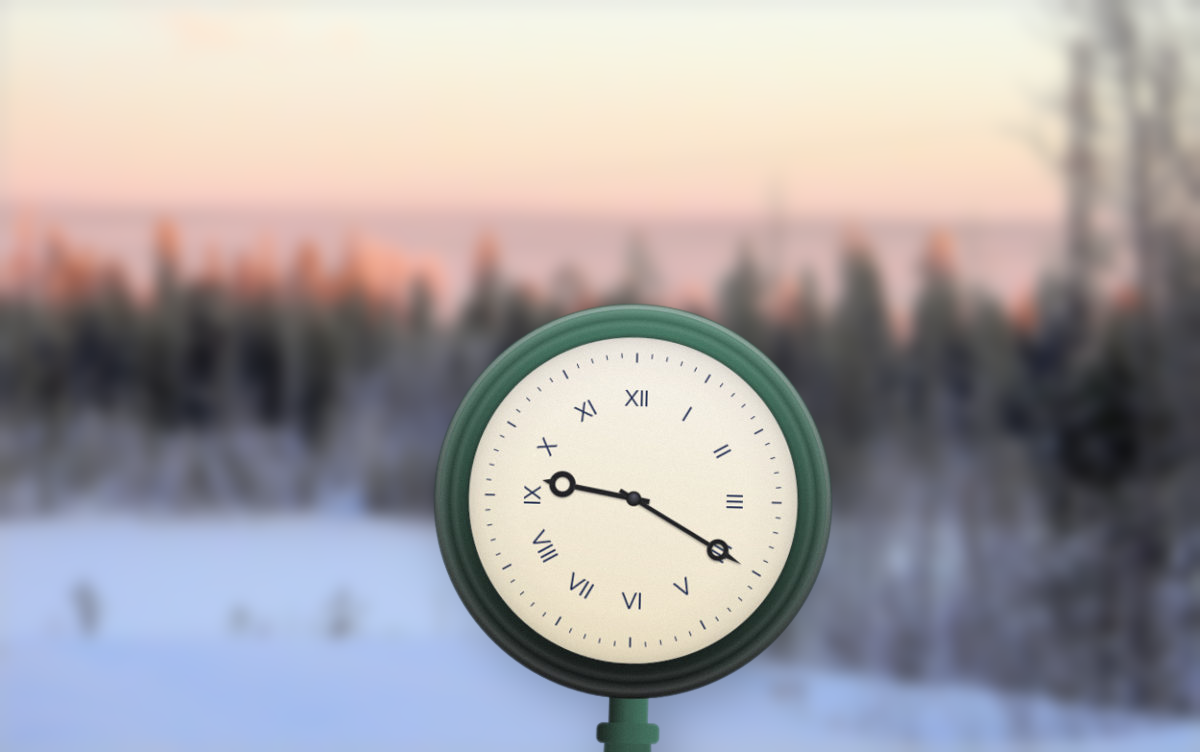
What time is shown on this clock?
9:20
